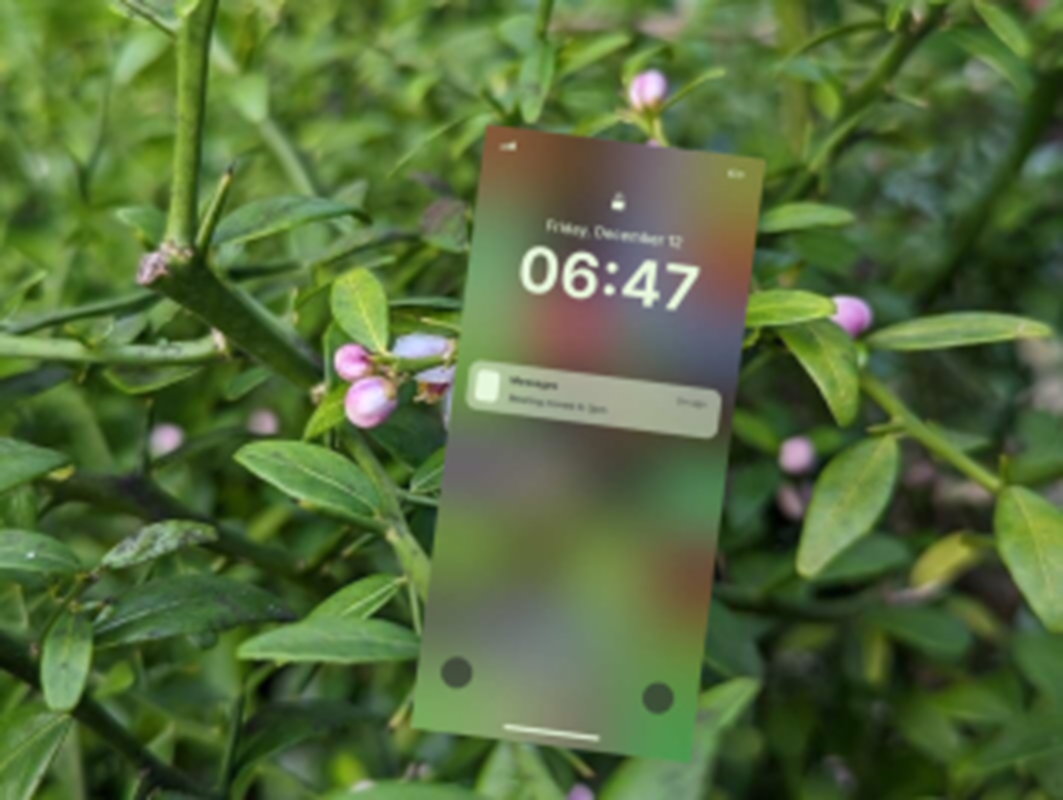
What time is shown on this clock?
6:47
